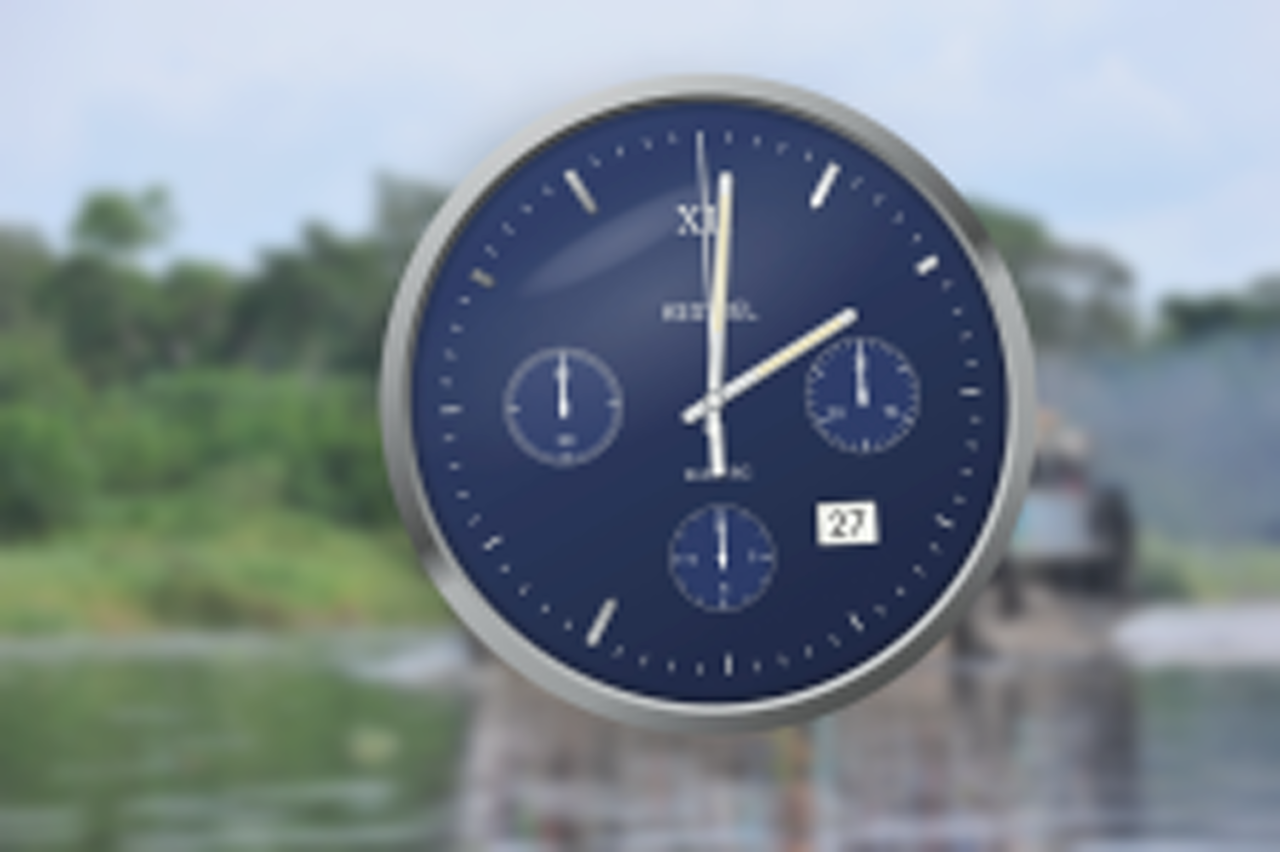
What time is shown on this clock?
2:01
